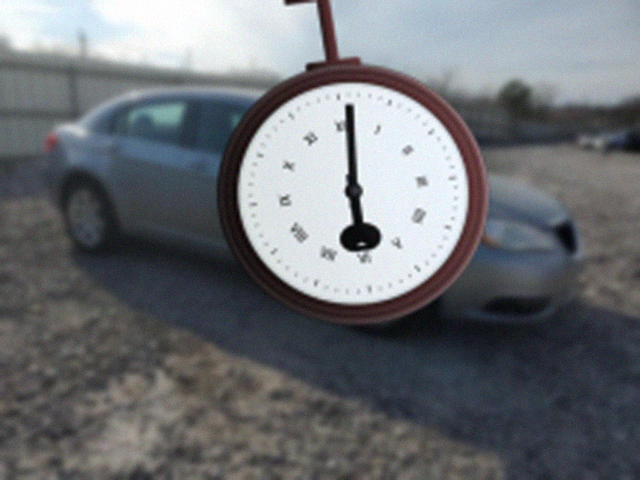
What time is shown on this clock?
6:01
